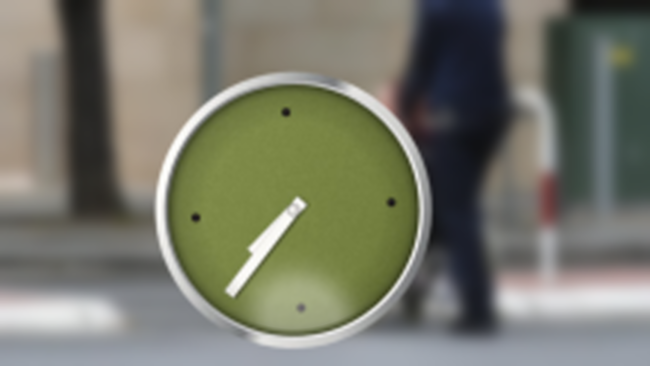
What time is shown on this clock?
7:37
